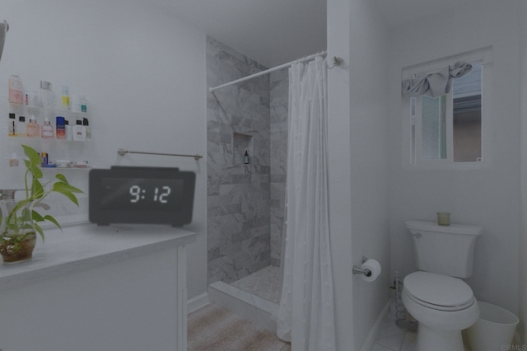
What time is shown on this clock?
9:12
